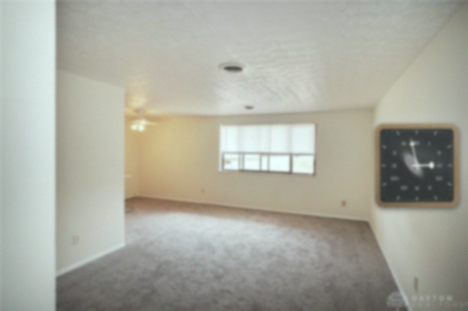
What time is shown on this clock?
2:58
